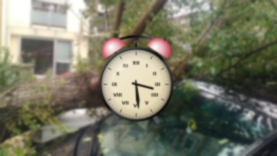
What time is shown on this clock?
3:29
